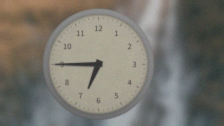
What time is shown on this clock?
6:45
